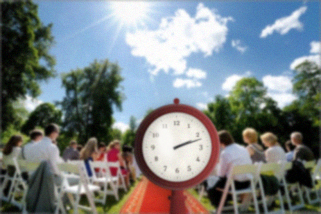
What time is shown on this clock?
2:12
